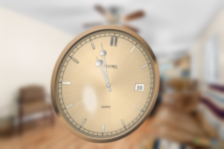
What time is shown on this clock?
10:57
